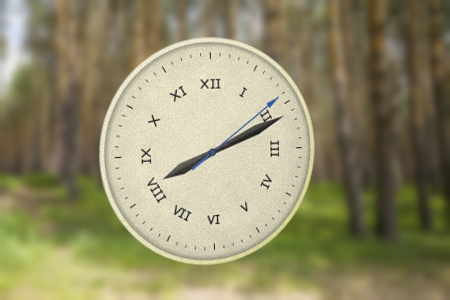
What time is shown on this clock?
8:11:09
